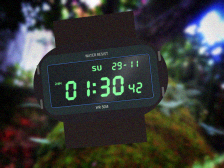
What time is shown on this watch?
1:30:42
